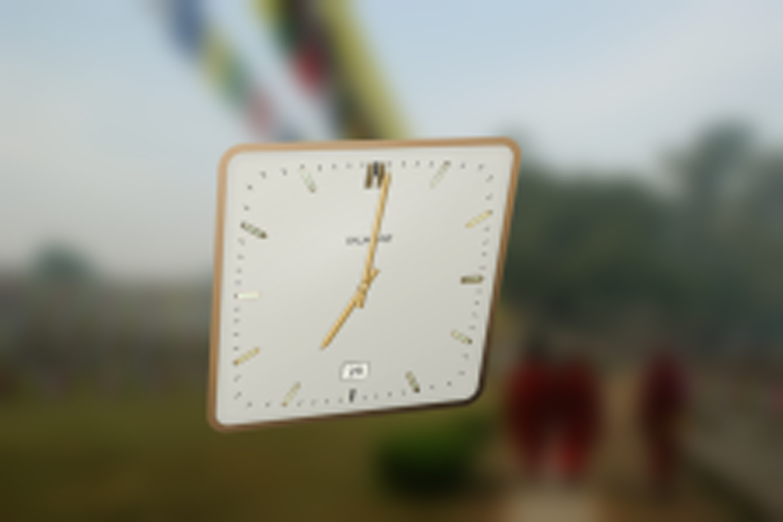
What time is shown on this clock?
7:01
